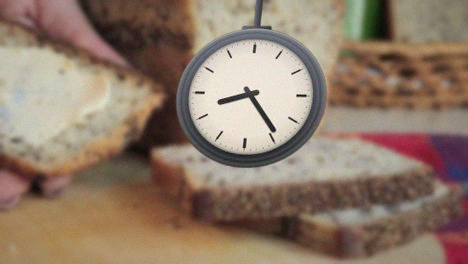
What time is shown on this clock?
8:24
